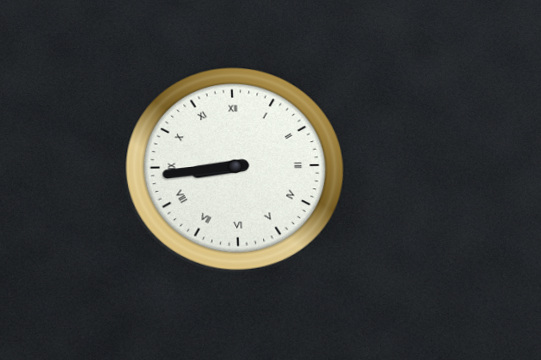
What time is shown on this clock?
8:44
